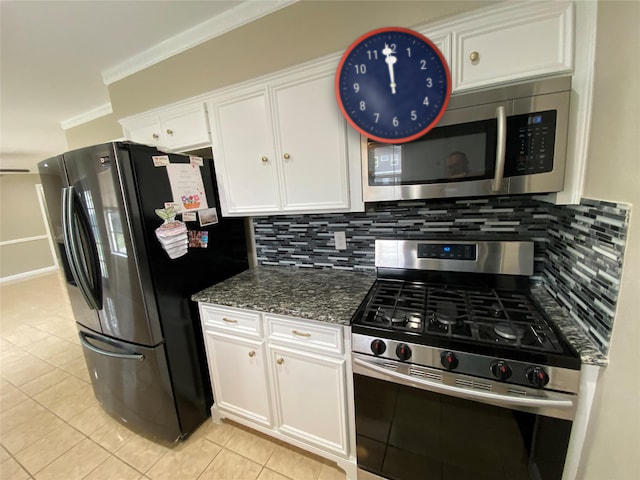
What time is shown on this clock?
11:59
